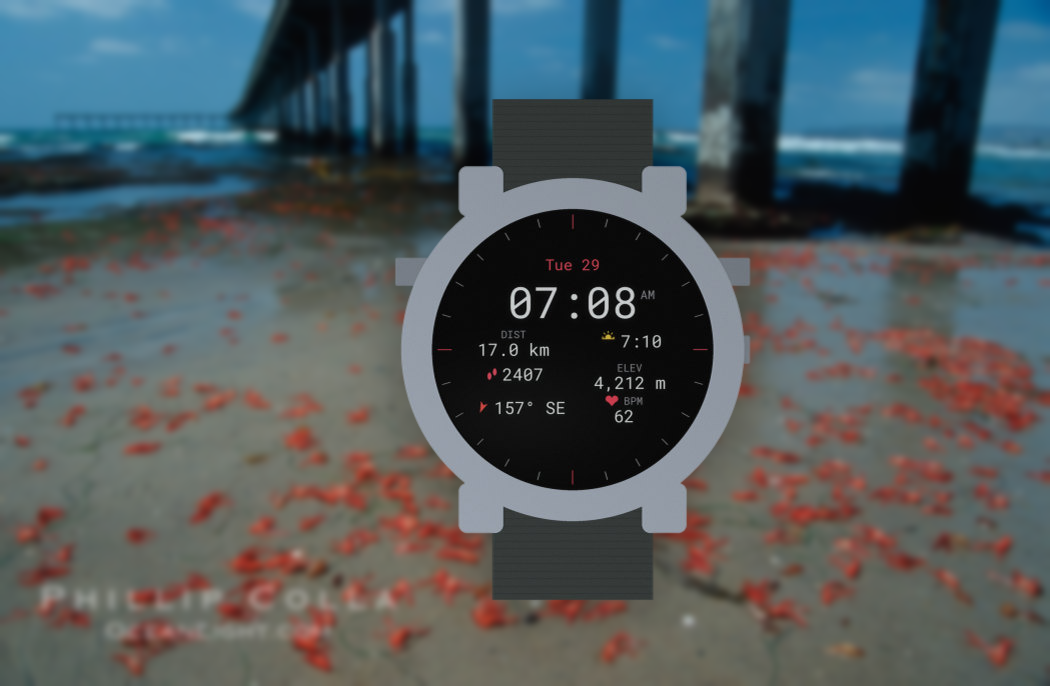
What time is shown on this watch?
7:08
